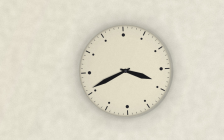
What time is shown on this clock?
3:41
